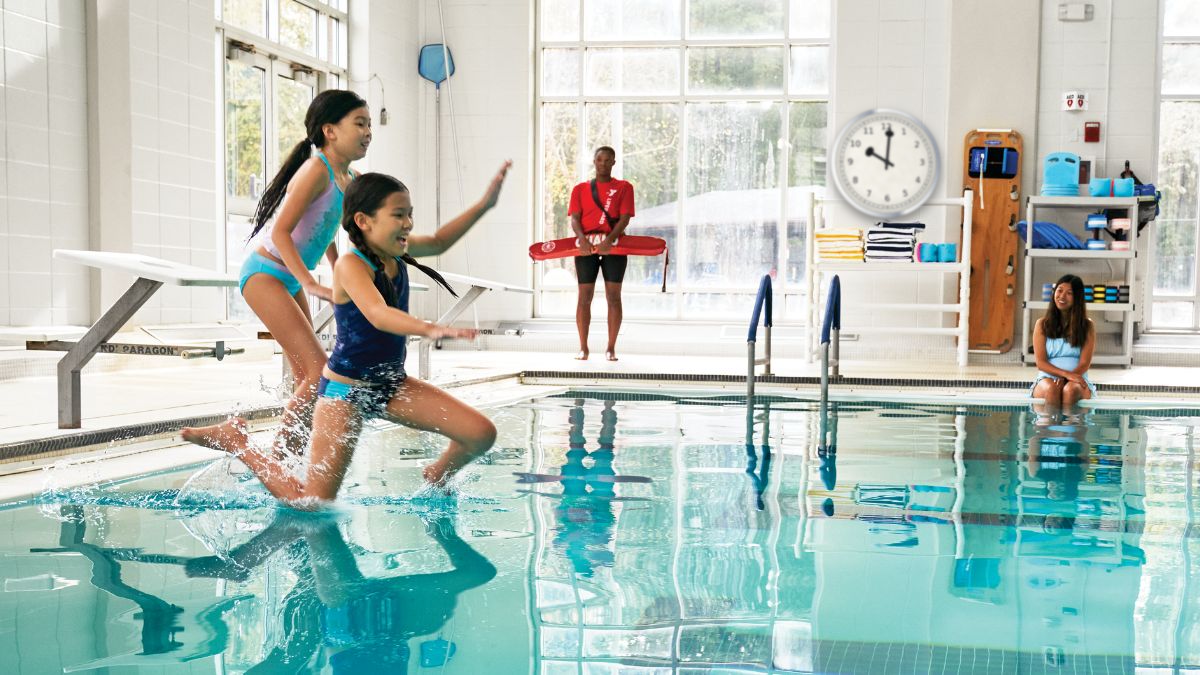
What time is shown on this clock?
10:01
